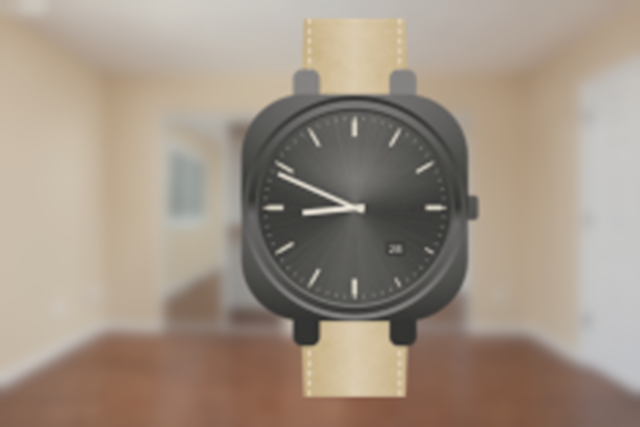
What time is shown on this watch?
8:49
